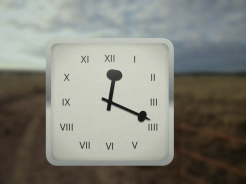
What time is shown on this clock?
12:19
